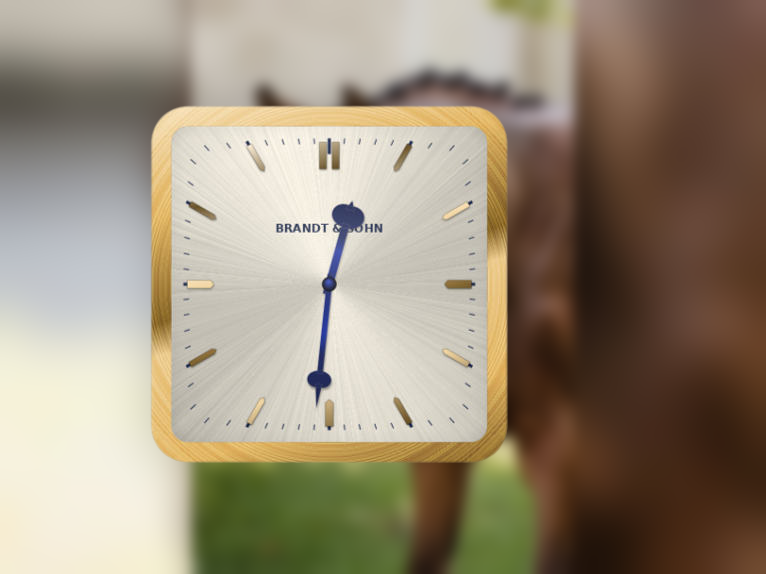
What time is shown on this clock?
12:31
